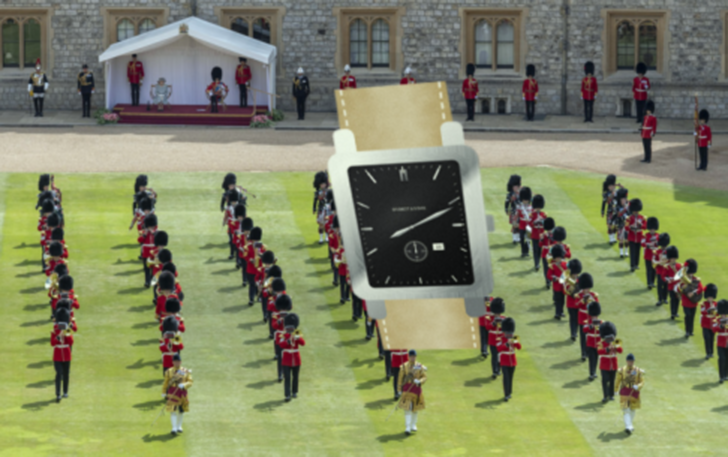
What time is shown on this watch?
8:11
